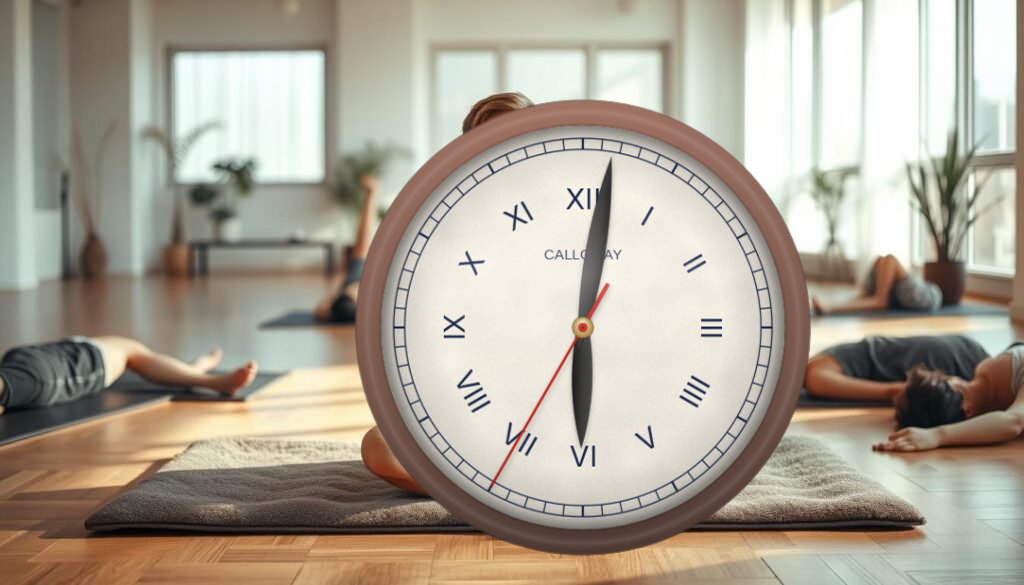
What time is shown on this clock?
6:01:35
